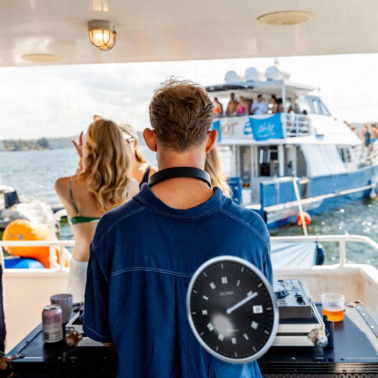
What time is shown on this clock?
2:11
